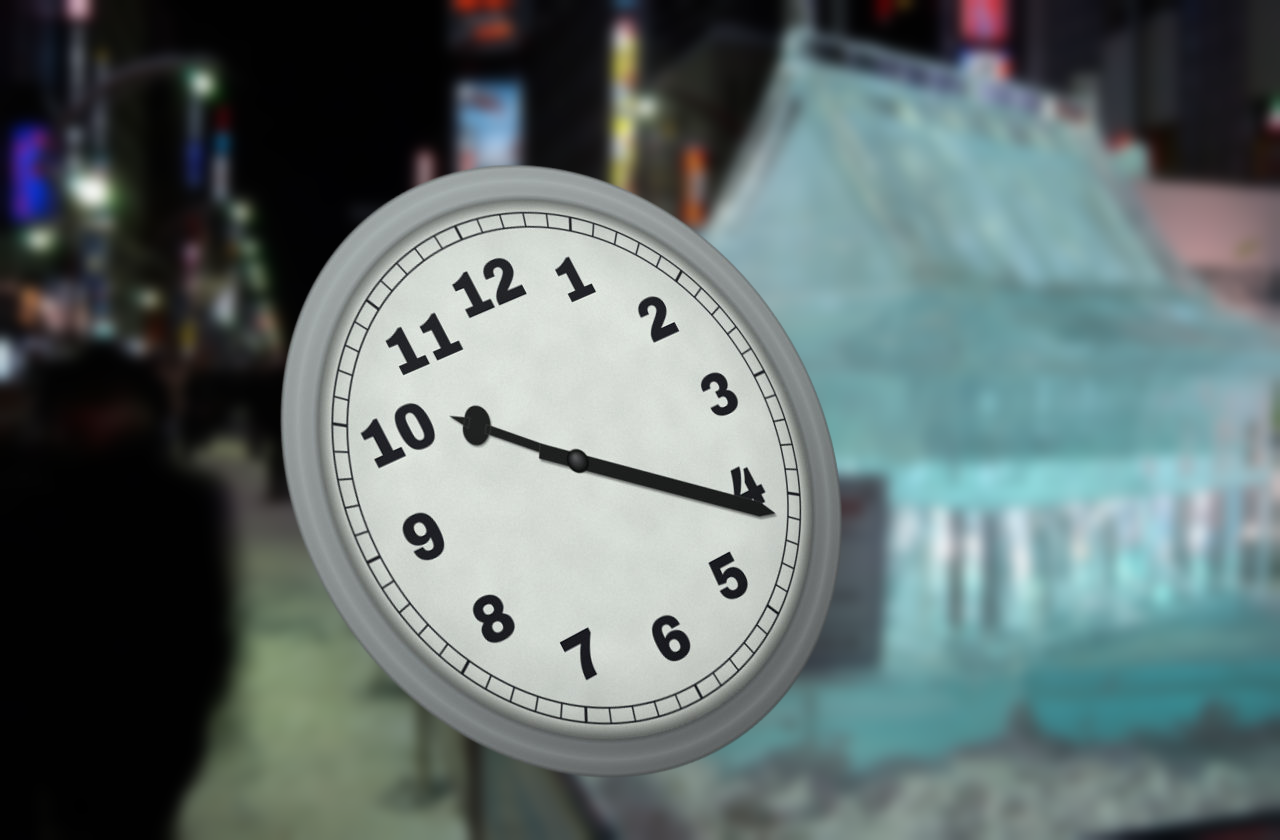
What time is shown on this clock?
10:21
